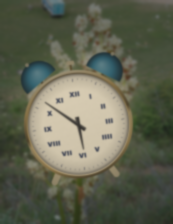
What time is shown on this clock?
5:52
